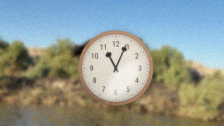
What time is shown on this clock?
11:04
